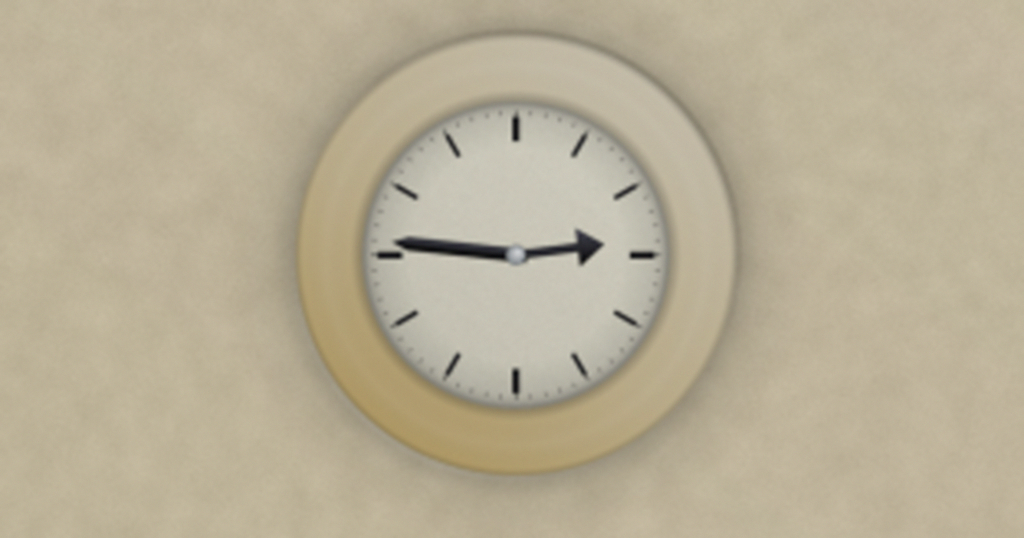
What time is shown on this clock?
2:46
